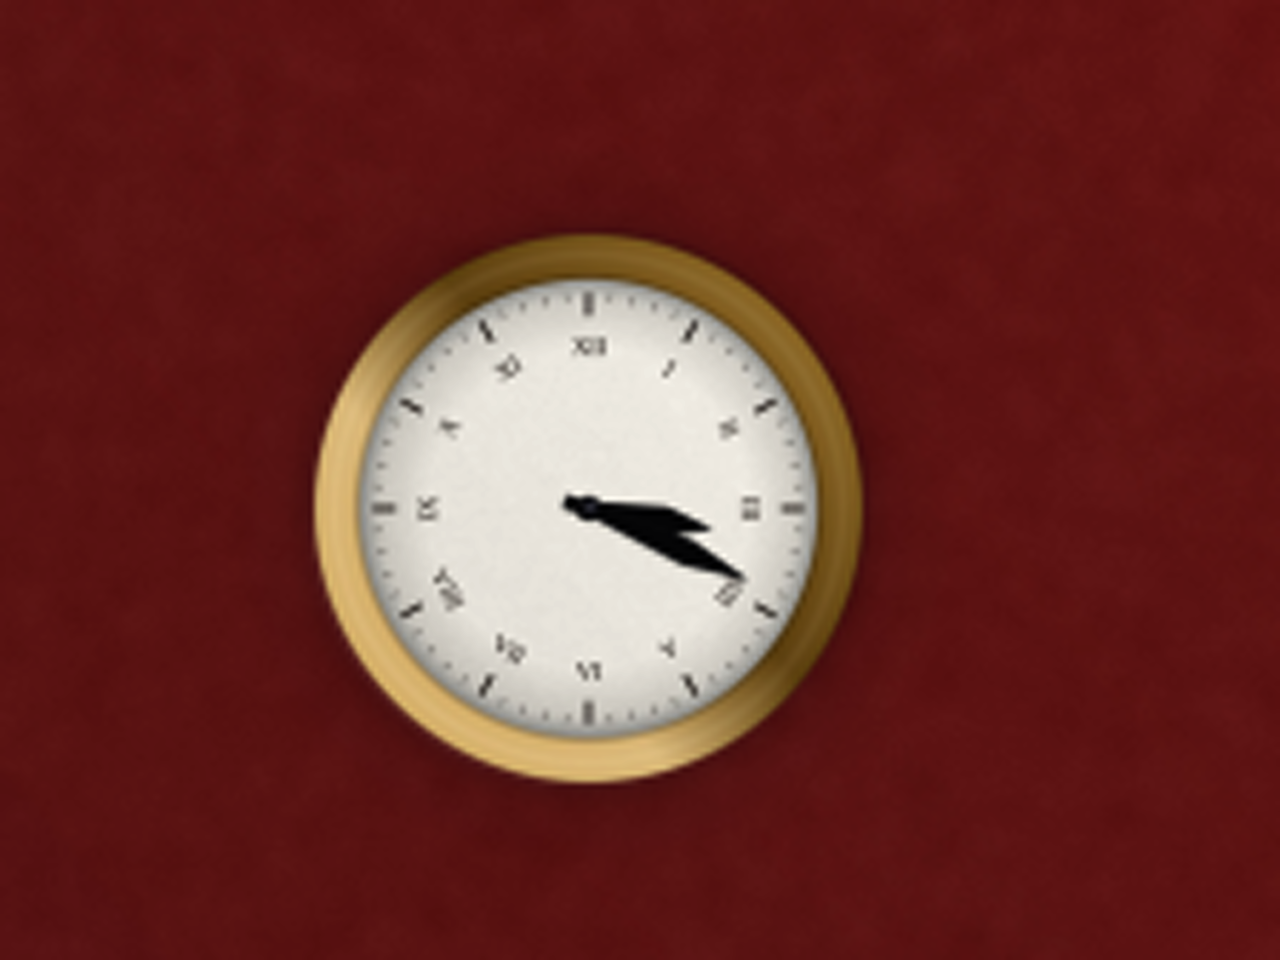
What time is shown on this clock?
3:19
